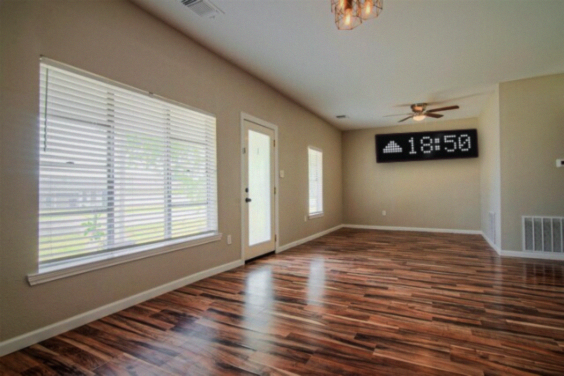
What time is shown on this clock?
18:50
